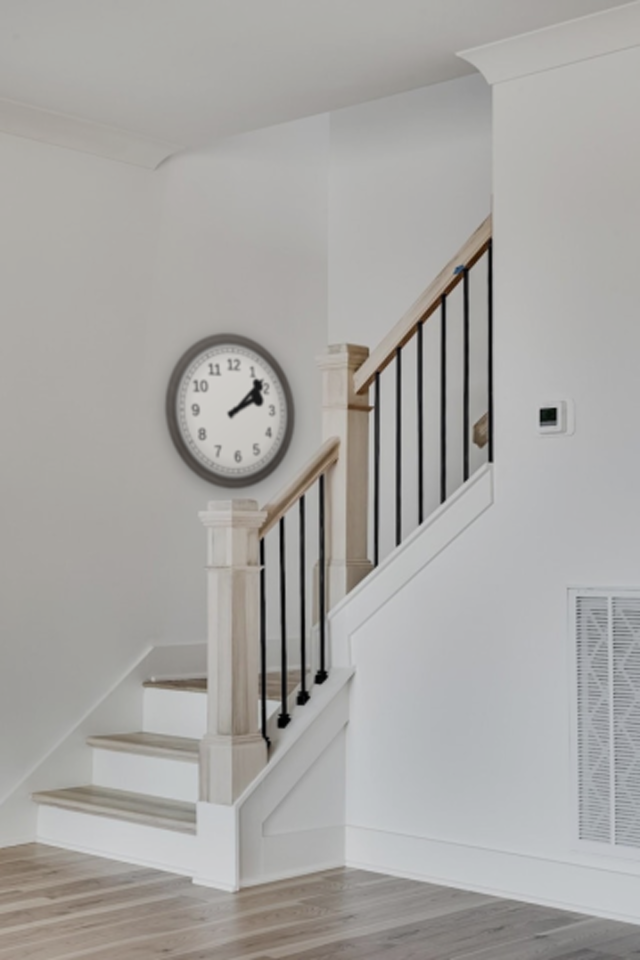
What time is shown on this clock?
2:08
